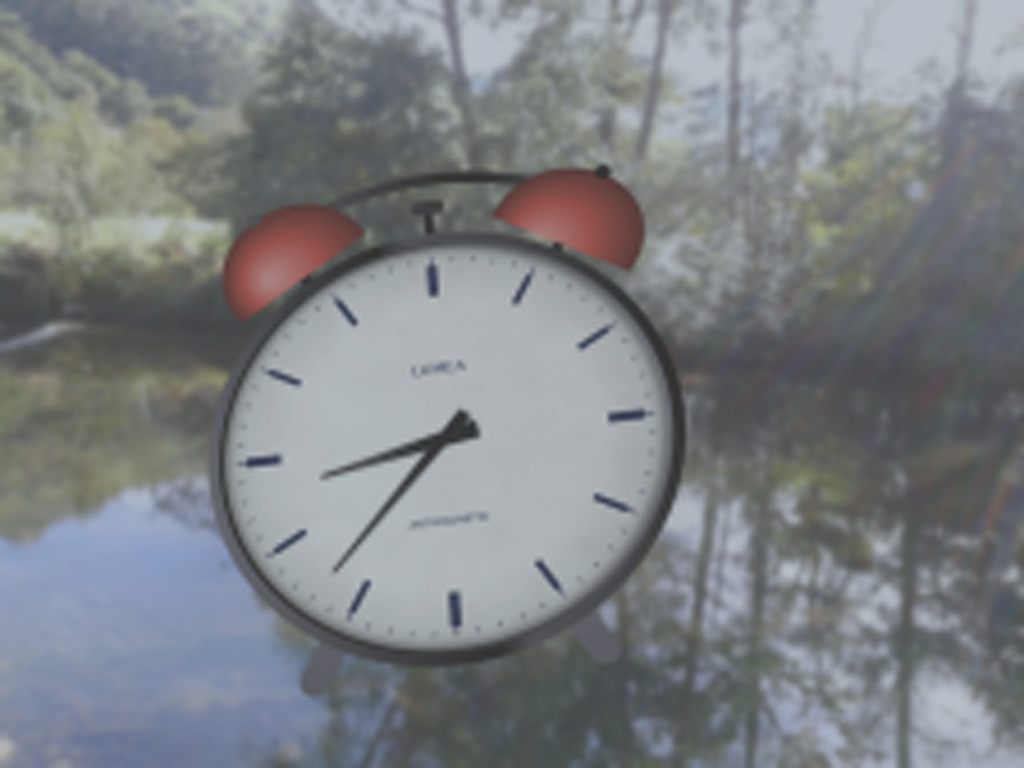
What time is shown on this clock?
8:37
